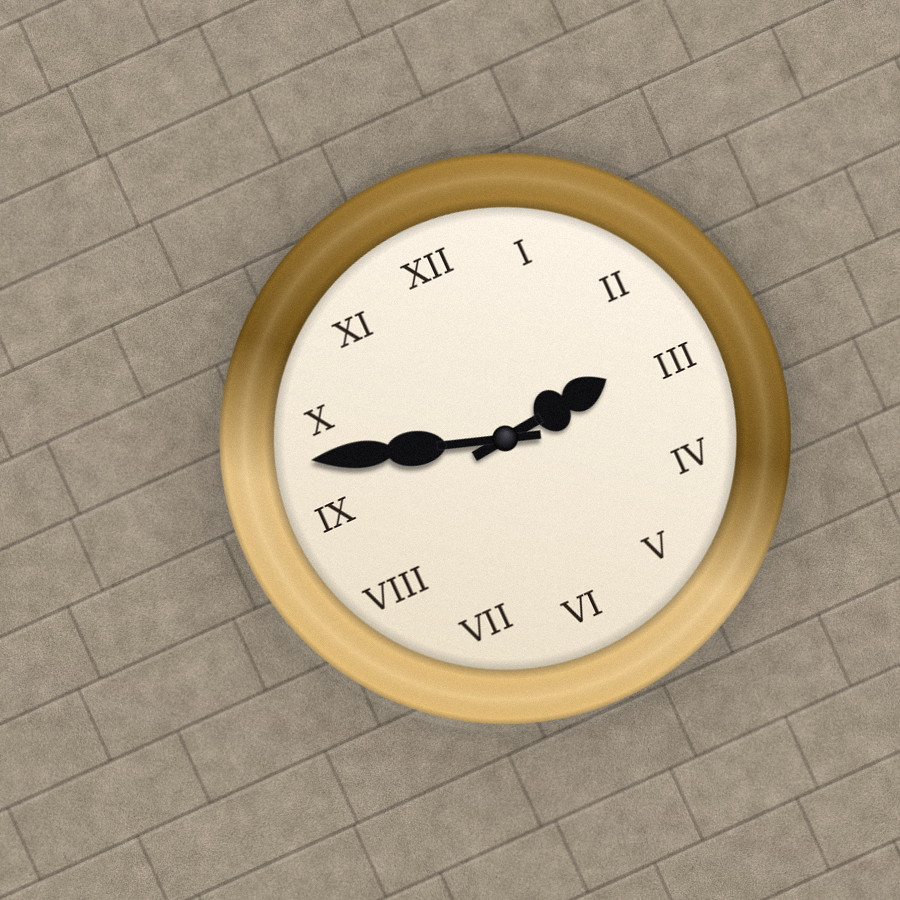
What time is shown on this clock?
2:48
